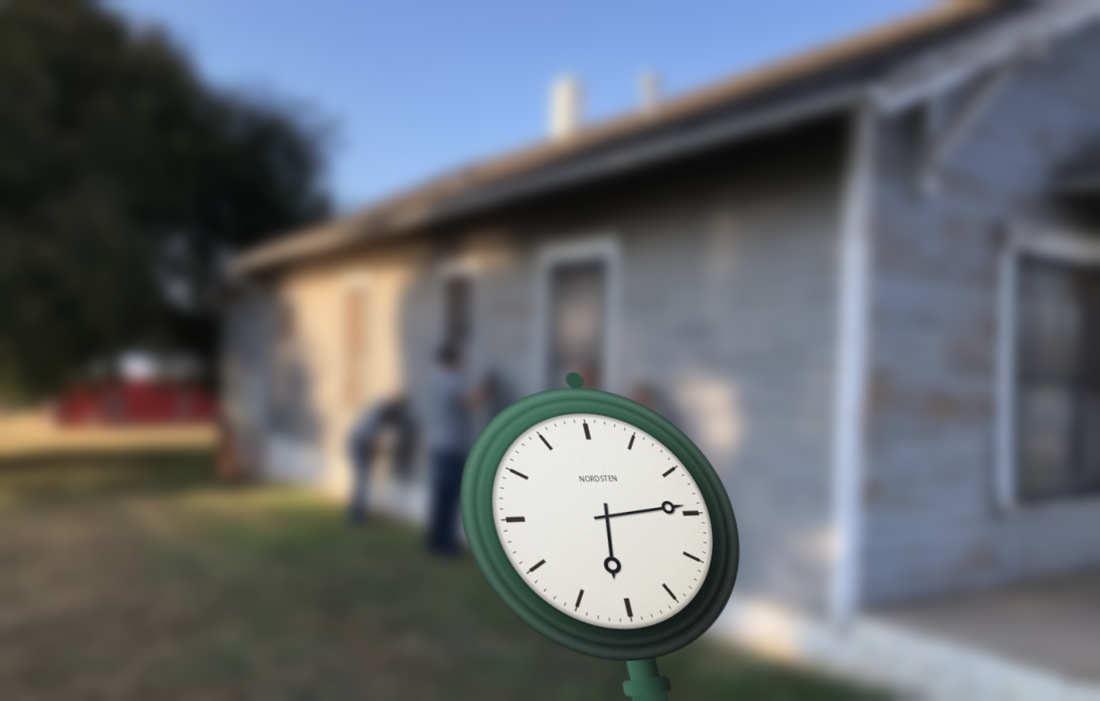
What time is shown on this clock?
6:14
